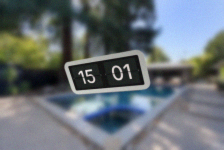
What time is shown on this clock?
15:01
